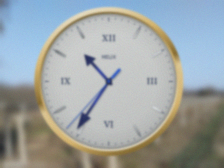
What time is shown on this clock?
10:35:37
